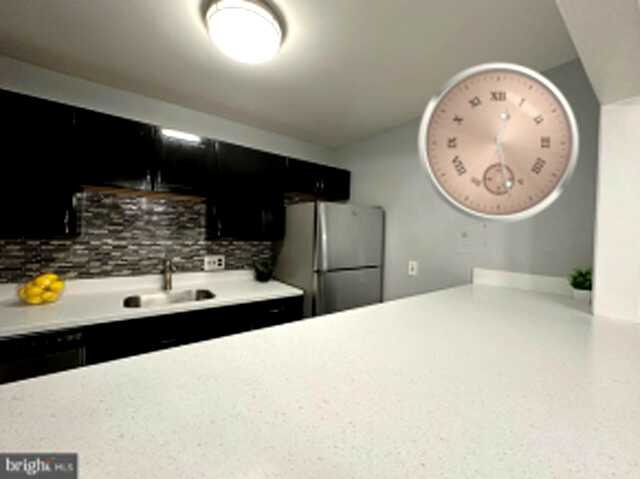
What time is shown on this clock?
12:28
